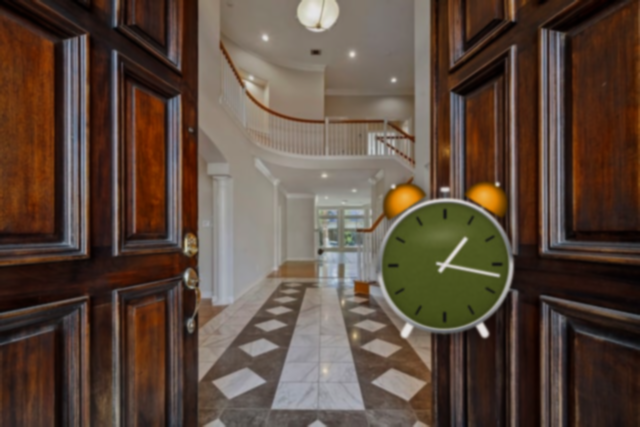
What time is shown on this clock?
1:17
